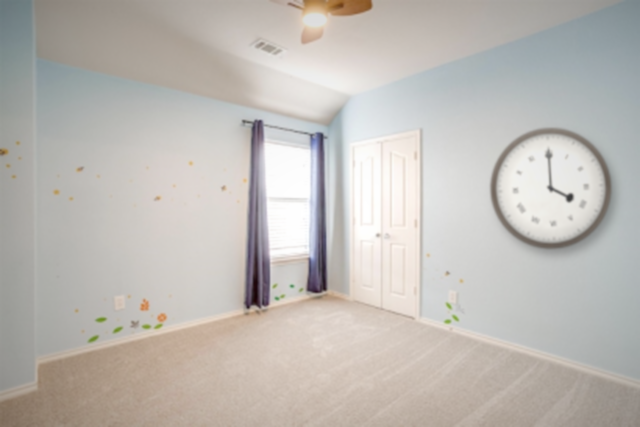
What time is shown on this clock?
4:00
